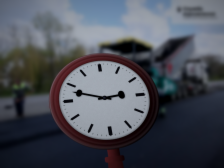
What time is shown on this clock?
2:48
